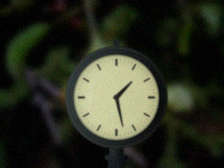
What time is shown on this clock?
1:28
